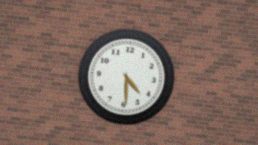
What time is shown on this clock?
4:29
